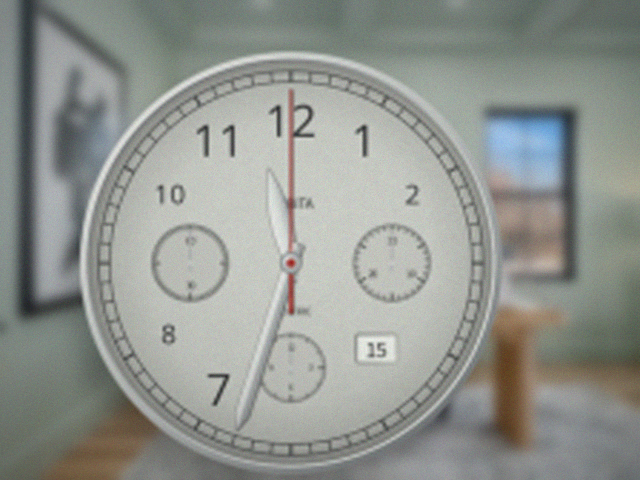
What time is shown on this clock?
11:33
